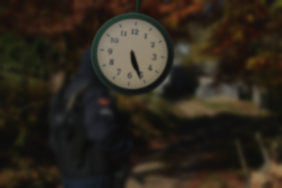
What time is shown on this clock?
5:26
